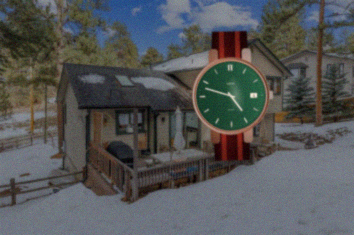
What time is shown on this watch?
4:48
